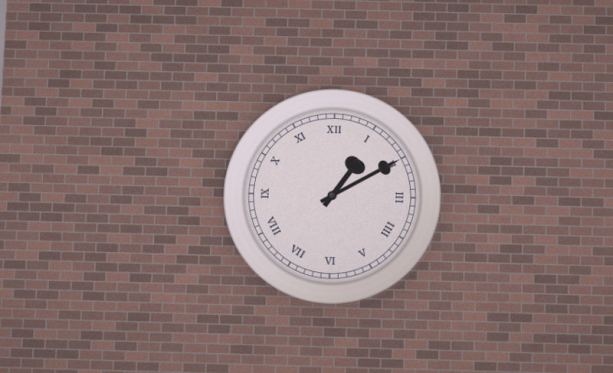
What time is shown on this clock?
1:10
